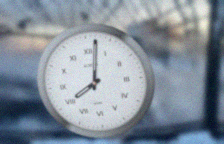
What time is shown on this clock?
8:02
